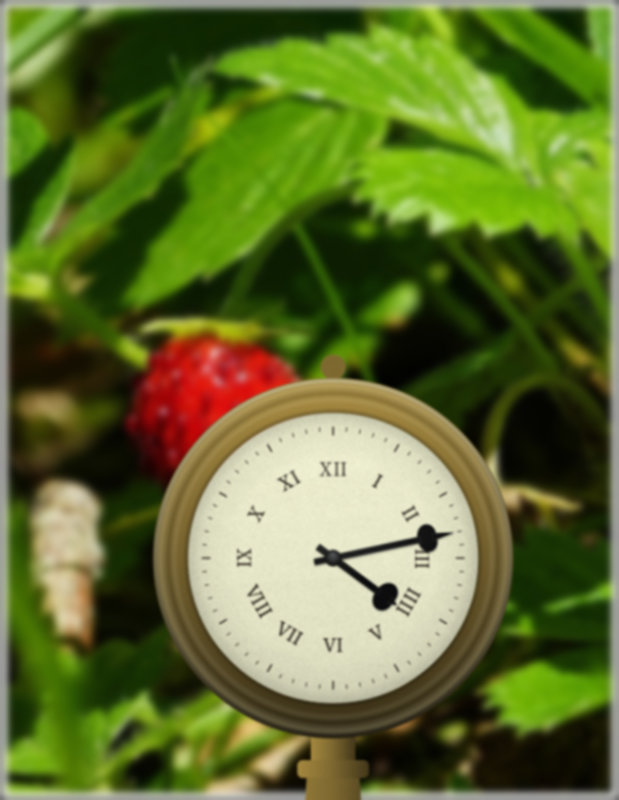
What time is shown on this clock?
4:13
